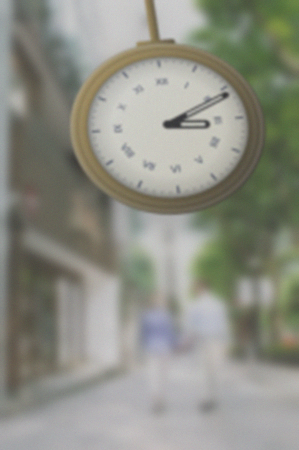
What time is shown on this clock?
3:11
